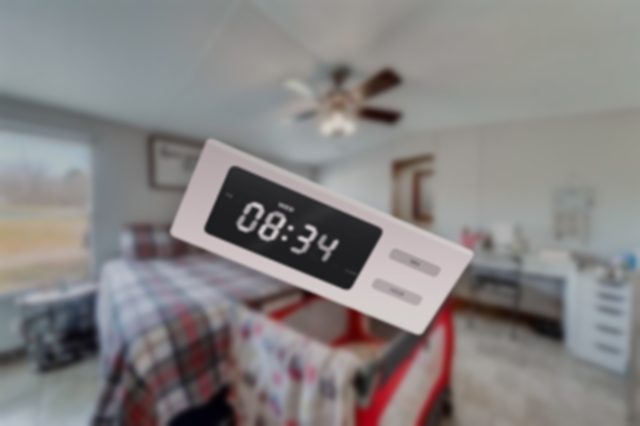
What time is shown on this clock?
8:34
